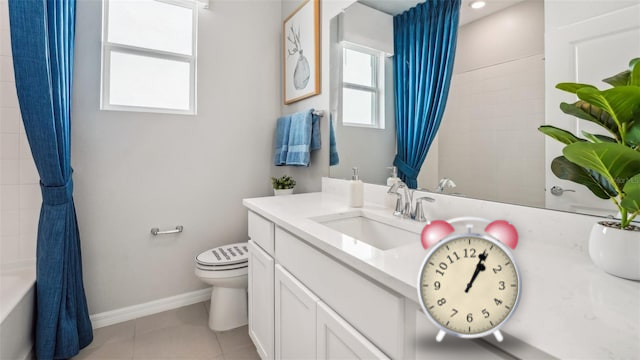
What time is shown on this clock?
1:04
